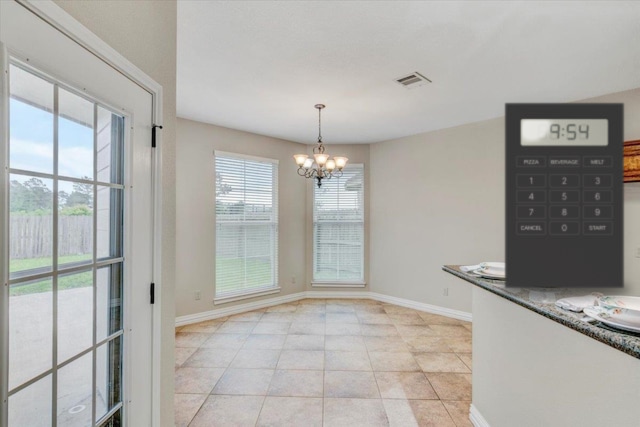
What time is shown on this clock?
9:54
